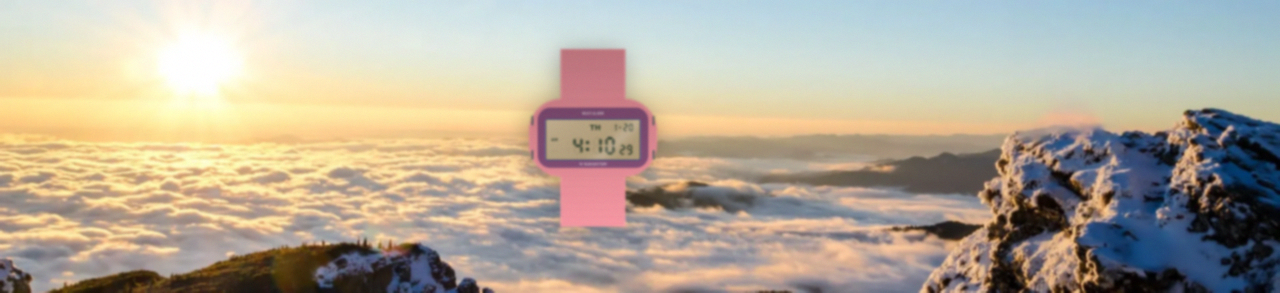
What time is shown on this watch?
4:10
